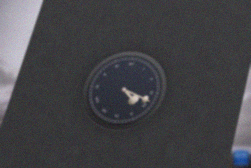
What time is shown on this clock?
4:18
